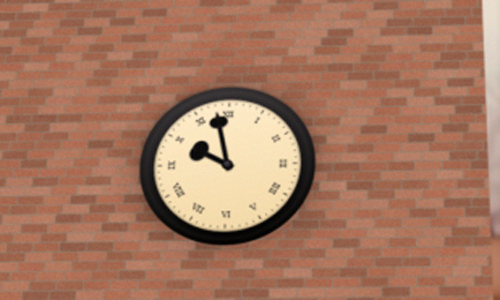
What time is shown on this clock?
9:58
